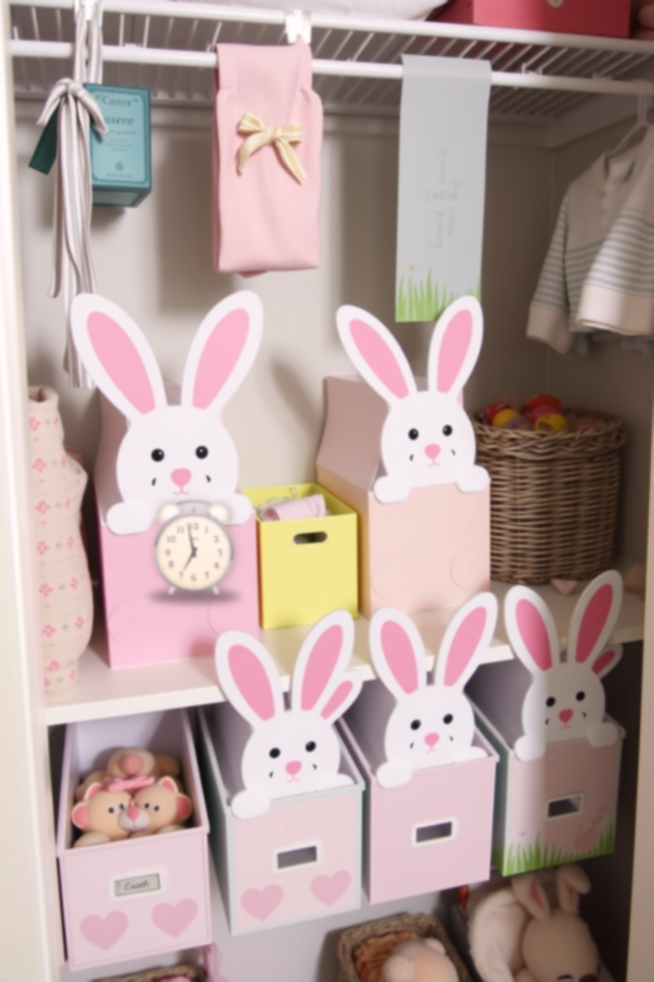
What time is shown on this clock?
6:58
